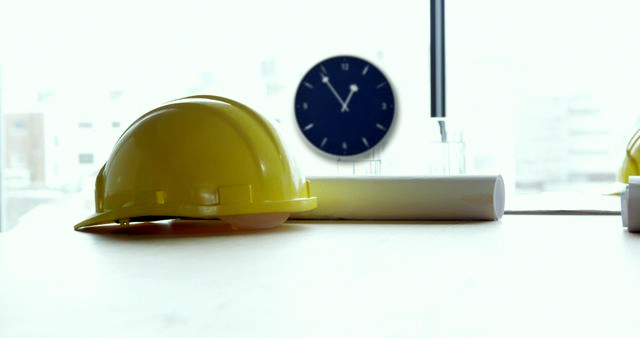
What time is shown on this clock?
12:54
